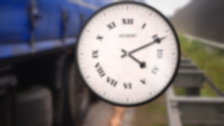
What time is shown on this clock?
4:11
